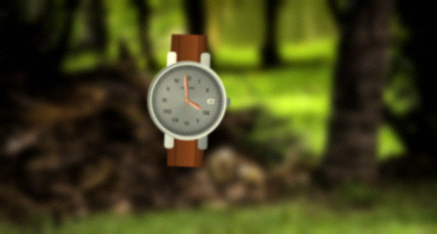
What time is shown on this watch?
3:59
